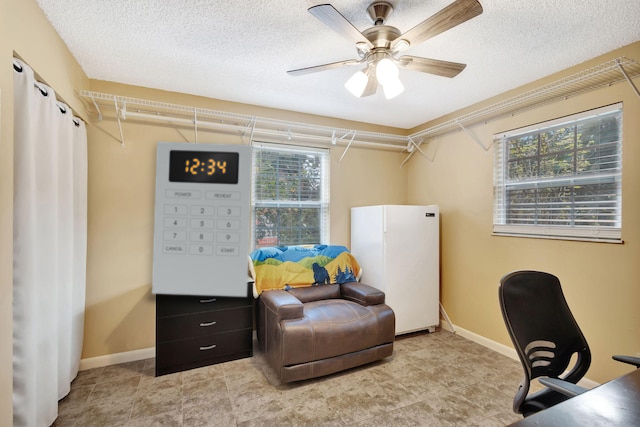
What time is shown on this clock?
12:34
